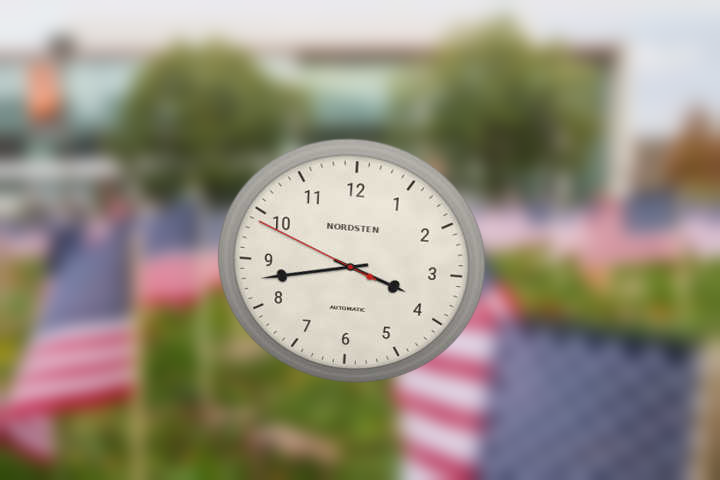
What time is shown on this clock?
3:42:49
